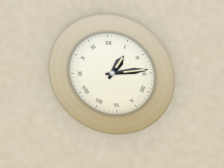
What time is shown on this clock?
1:14
